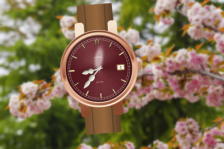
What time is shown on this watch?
8:37
